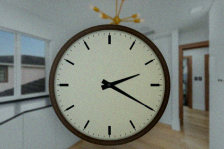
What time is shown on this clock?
2:20
